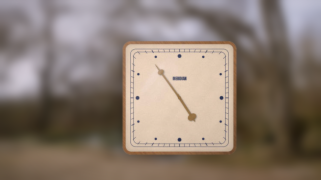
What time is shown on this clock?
4:54
